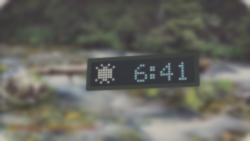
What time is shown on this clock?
6:41
